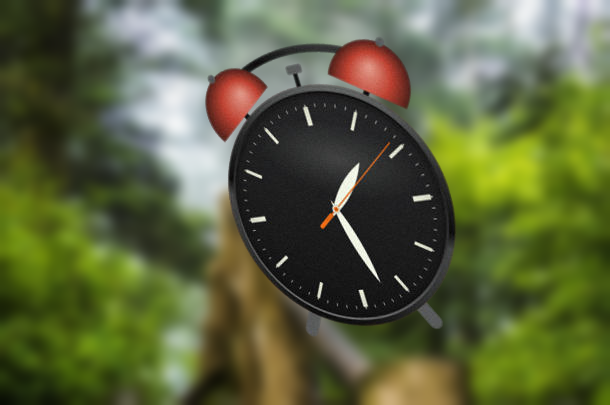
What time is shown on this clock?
1:27:09
